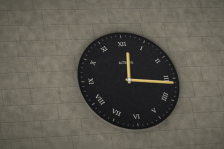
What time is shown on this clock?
12:16
